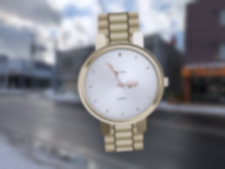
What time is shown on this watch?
2:55
